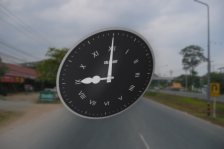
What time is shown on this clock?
9:00
